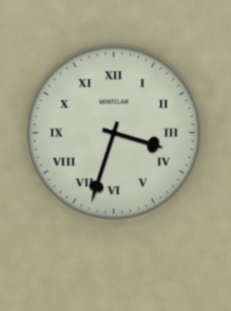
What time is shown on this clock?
3:33
